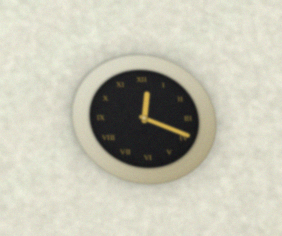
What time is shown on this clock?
12:19
